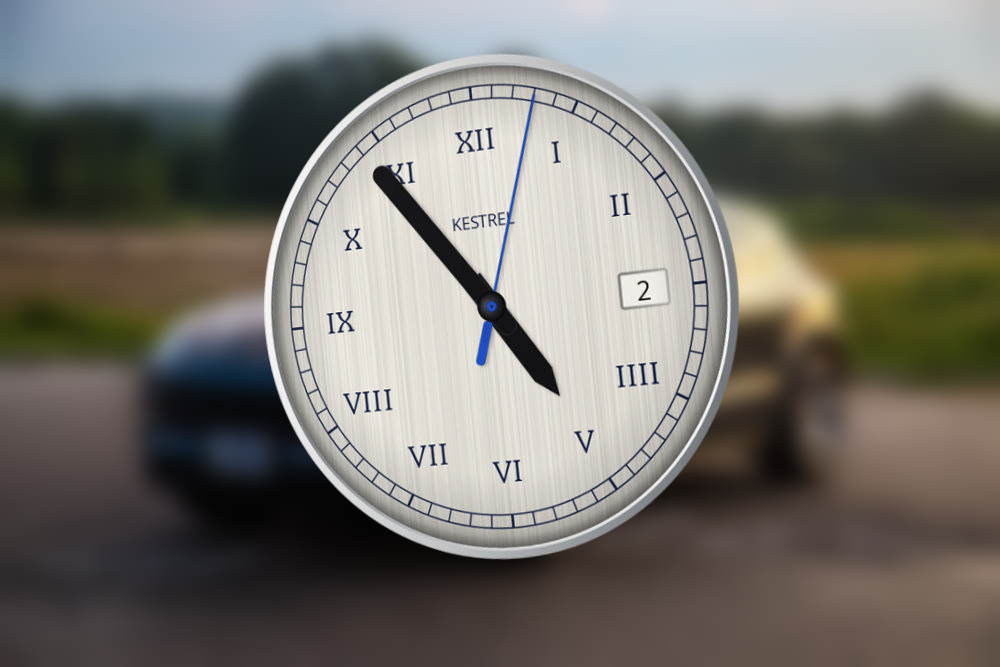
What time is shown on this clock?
4:54:03
